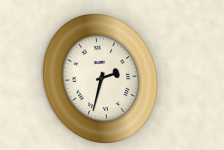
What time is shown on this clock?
2:34
